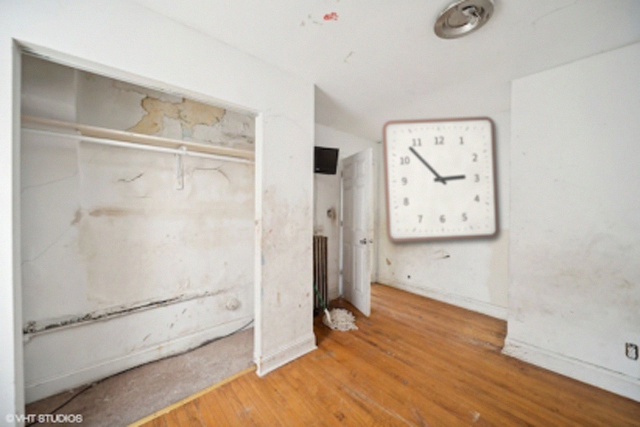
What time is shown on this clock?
2:53
